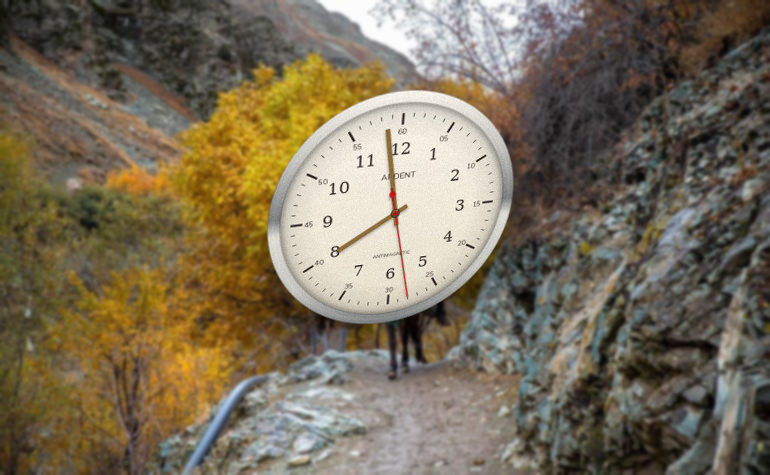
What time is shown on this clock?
7:58:28
